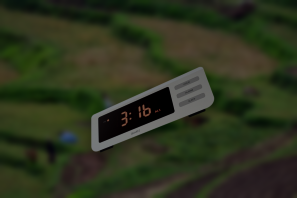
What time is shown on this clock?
3:16
